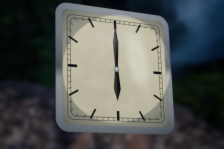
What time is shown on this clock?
6:00
